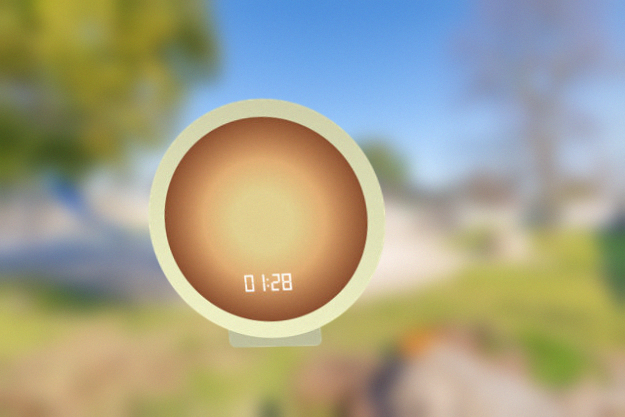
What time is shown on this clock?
1:28
